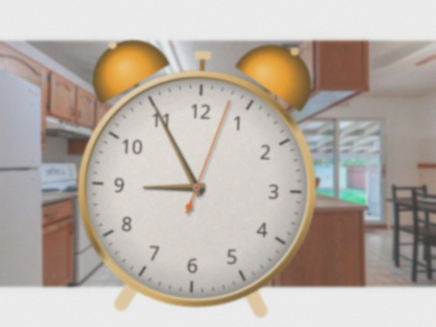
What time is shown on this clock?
8:55:03
